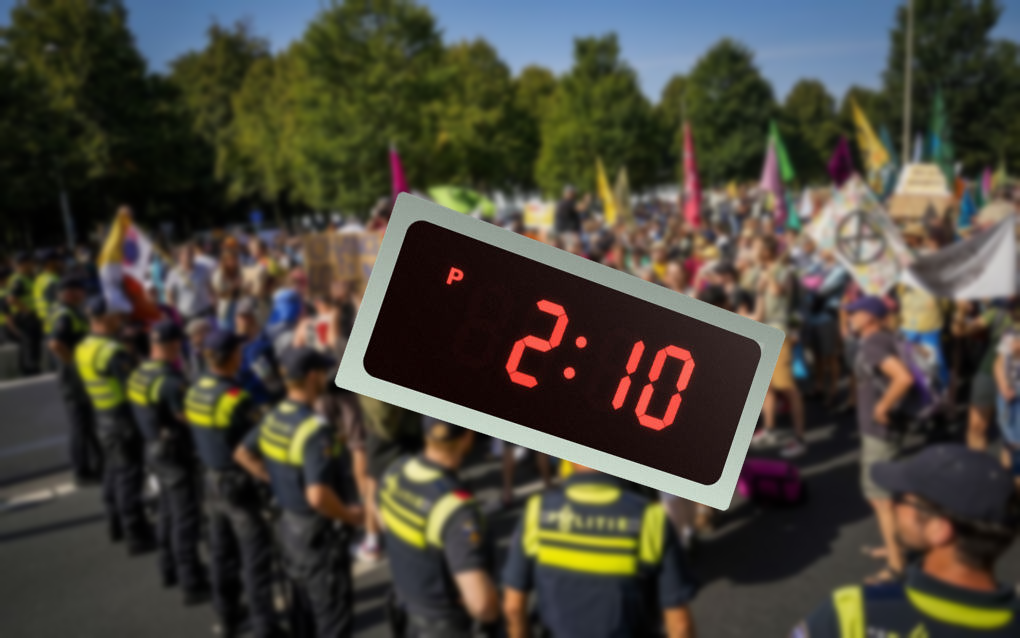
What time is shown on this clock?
2:10
